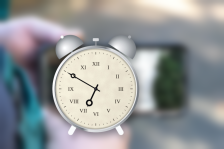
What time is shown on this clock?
6:50
